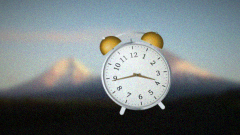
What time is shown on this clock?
3:44
